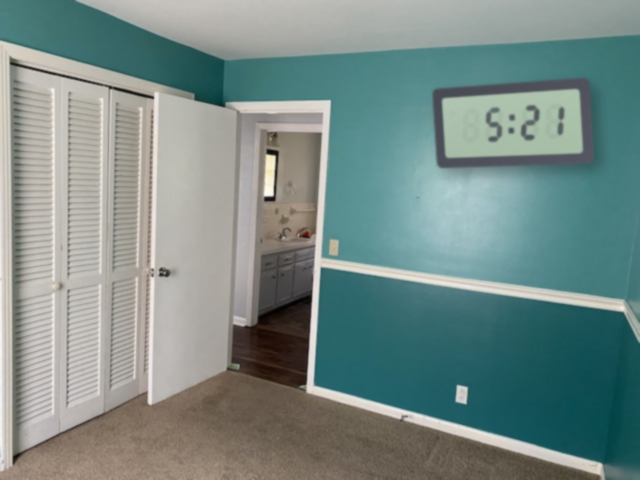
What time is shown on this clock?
5:21
